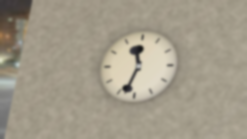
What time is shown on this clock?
11:33
